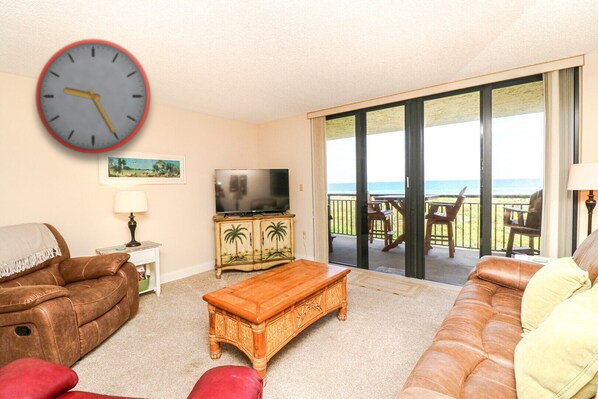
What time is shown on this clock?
9:25
